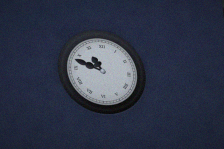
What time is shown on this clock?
10:48
